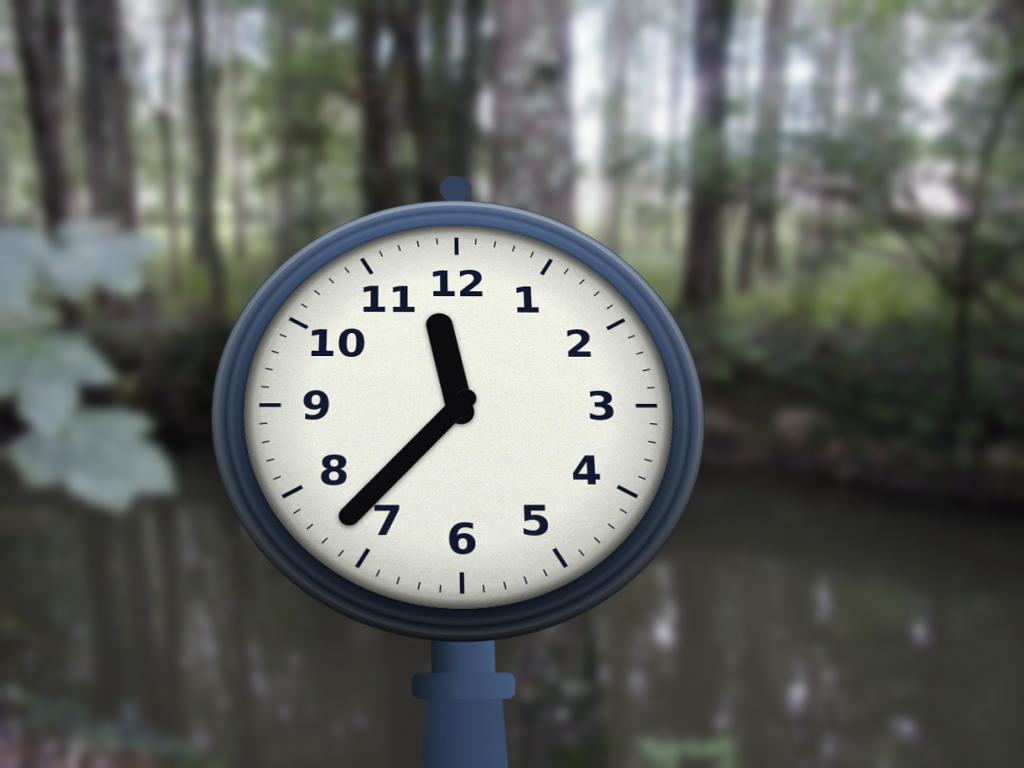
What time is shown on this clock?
11:37
